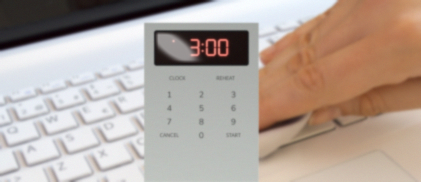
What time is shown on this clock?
3:00
